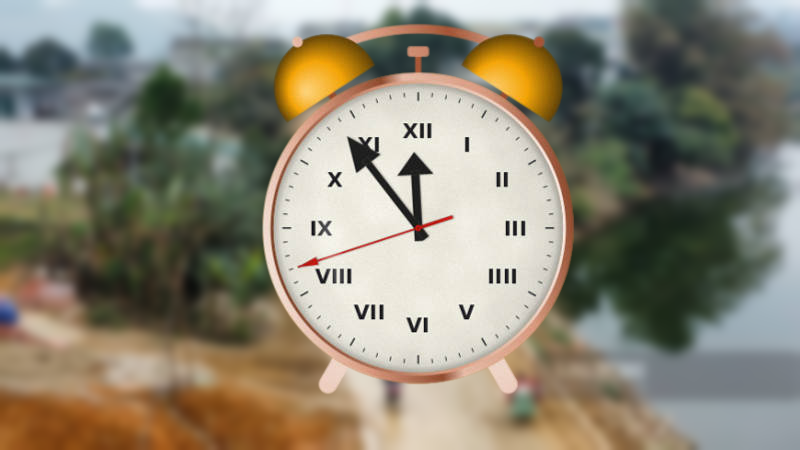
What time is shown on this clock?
11:53:42
